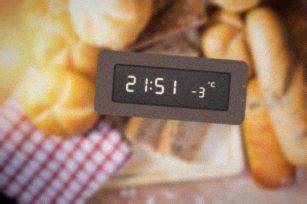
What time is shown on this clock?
21:51
